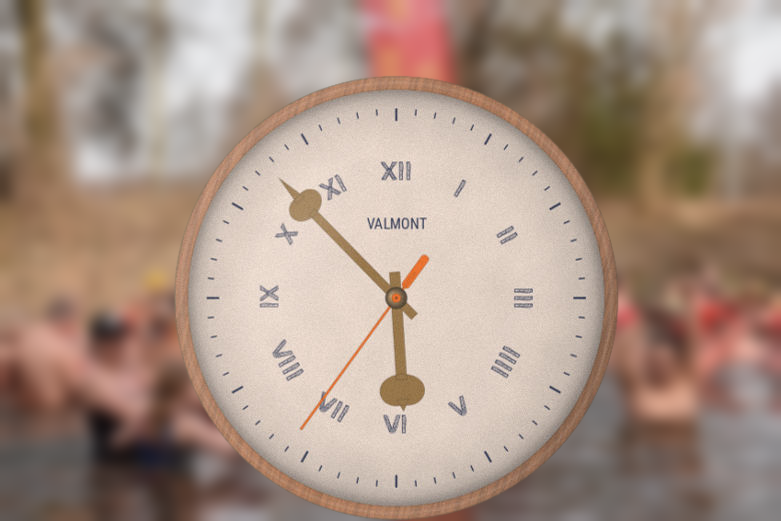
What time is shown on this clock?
5:52:36
